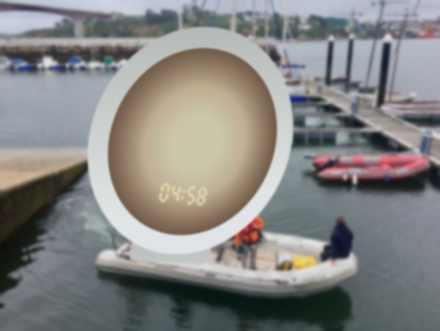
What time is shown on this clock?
4:58
